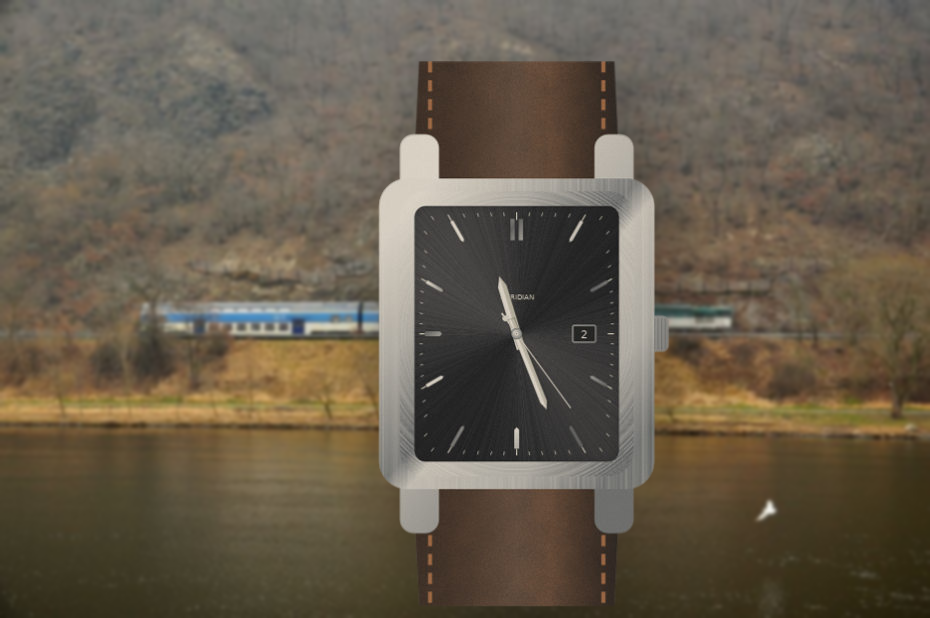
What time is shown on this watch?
11:26:24
